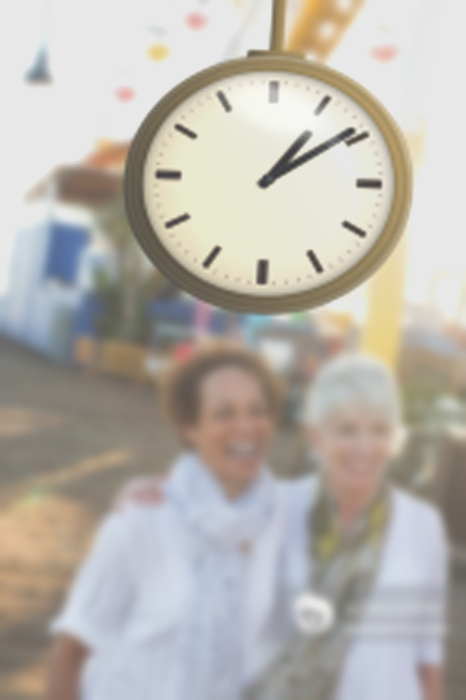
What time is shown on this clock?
1:09
